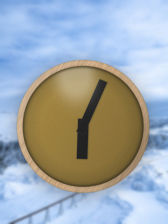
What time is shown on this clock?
6:04
